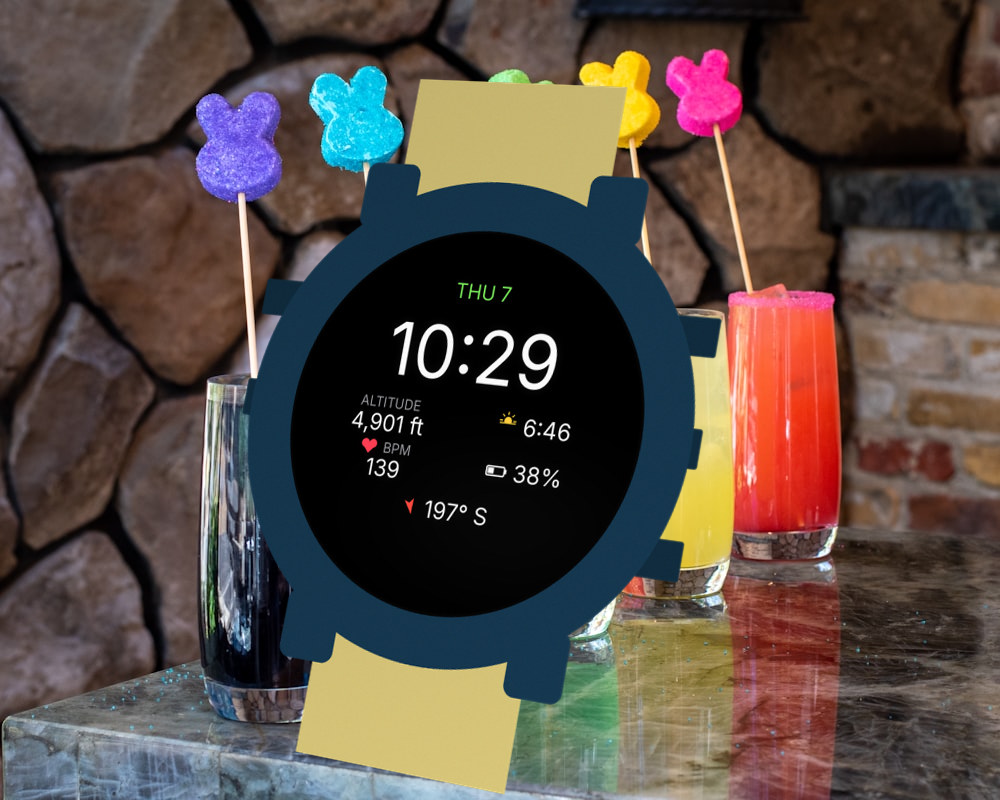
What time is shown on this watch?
10:29
